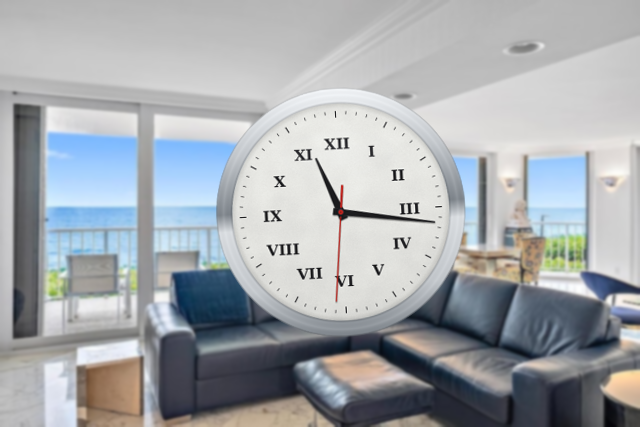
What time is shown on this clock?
11:16:31
